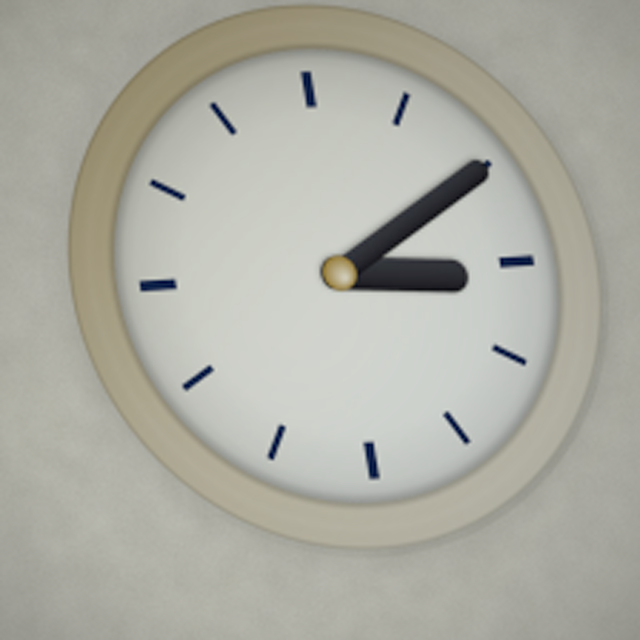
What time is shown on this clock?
3:10
